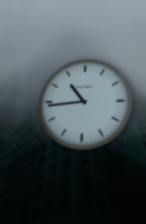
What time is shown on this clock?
10:44
